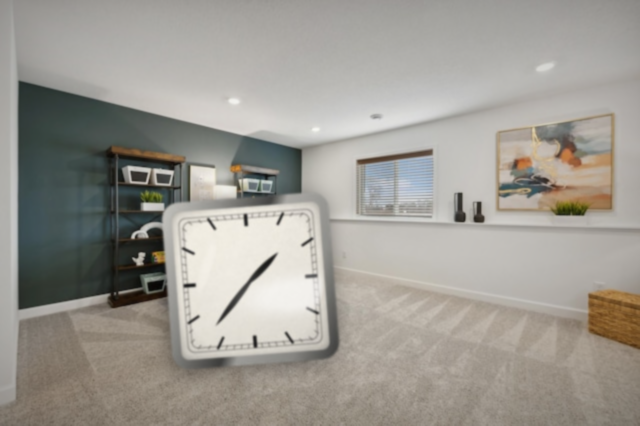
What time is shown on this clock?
1:37
